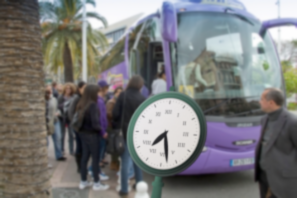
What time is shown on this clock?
7:28
